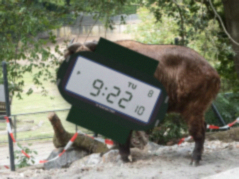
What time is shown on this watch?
9:22
